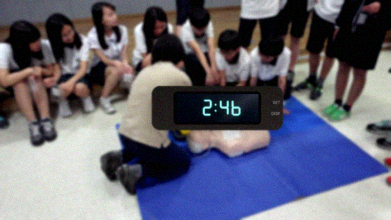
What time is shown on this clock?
2:46
